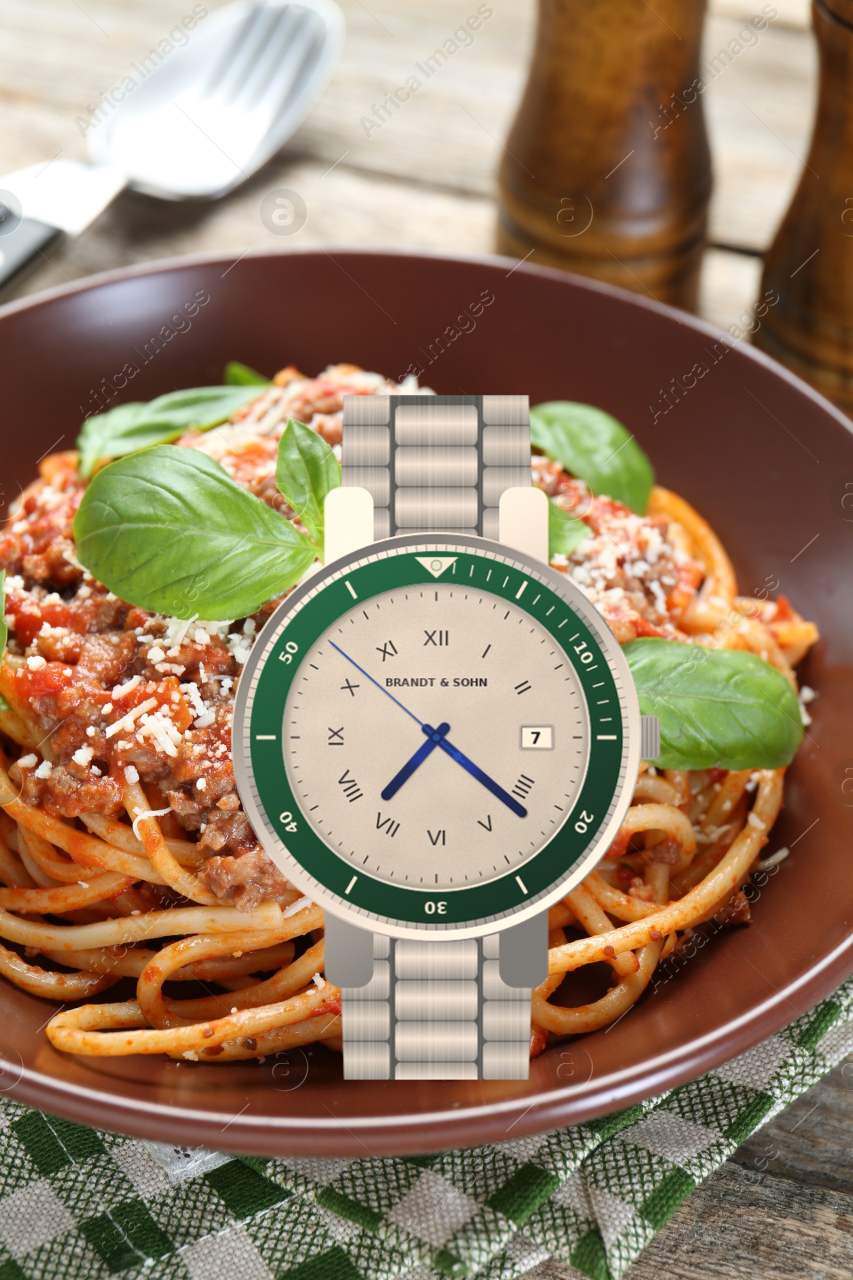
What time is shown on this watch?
7:21:52
